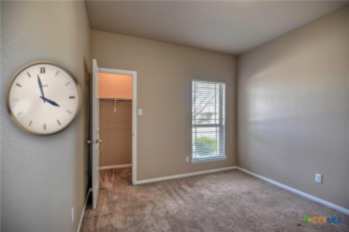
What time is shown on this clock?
3:58
